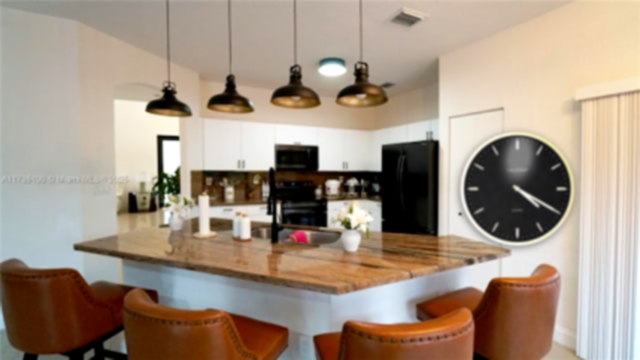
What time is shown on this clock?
4:20
